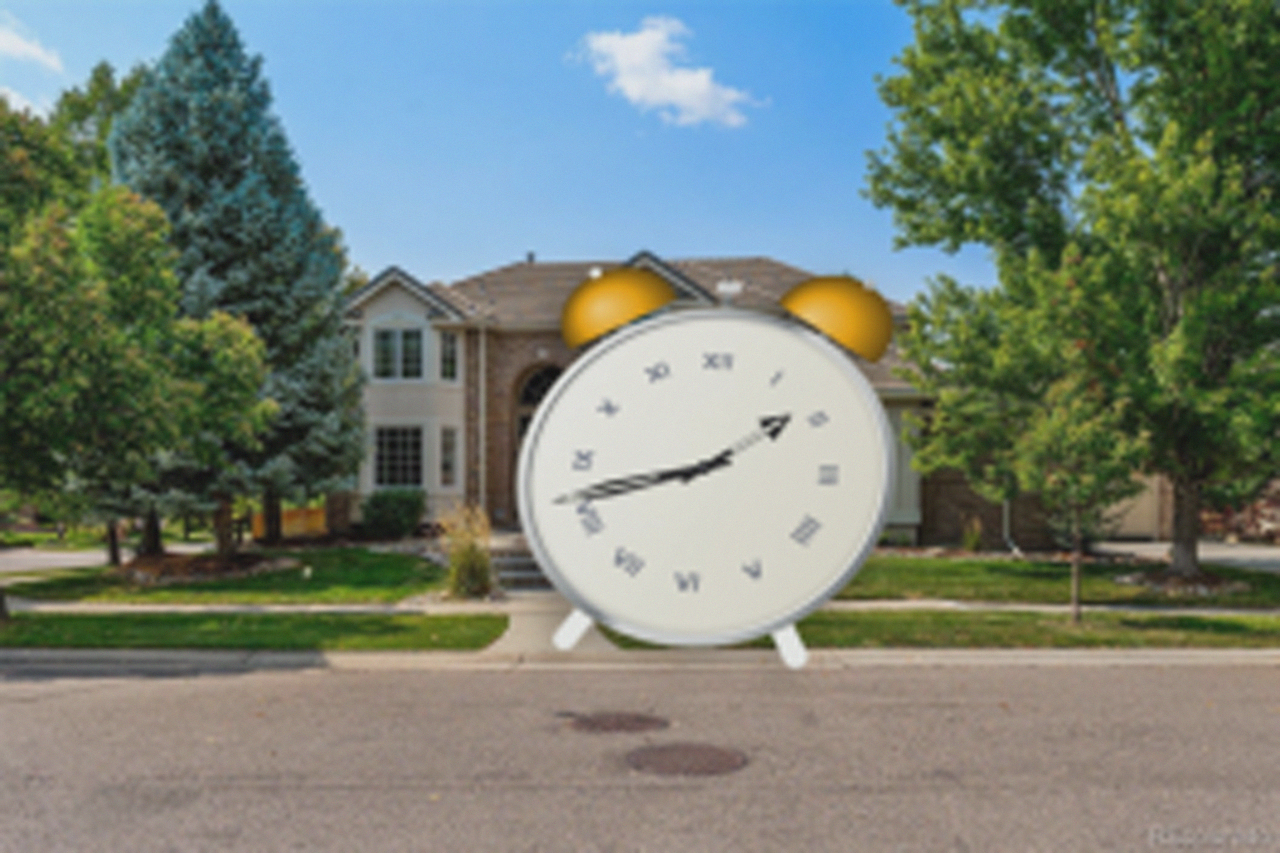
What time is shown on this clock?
1:42
